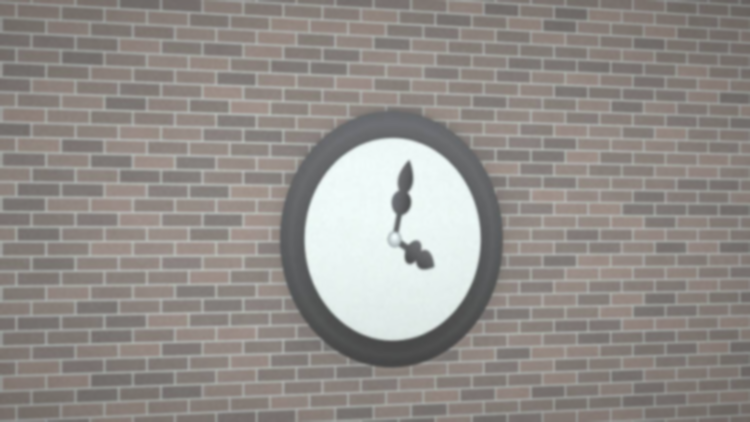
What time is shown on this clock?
4:02
